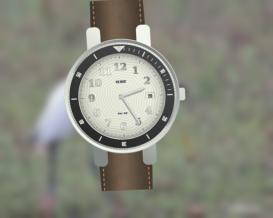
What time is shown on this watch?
2:25
